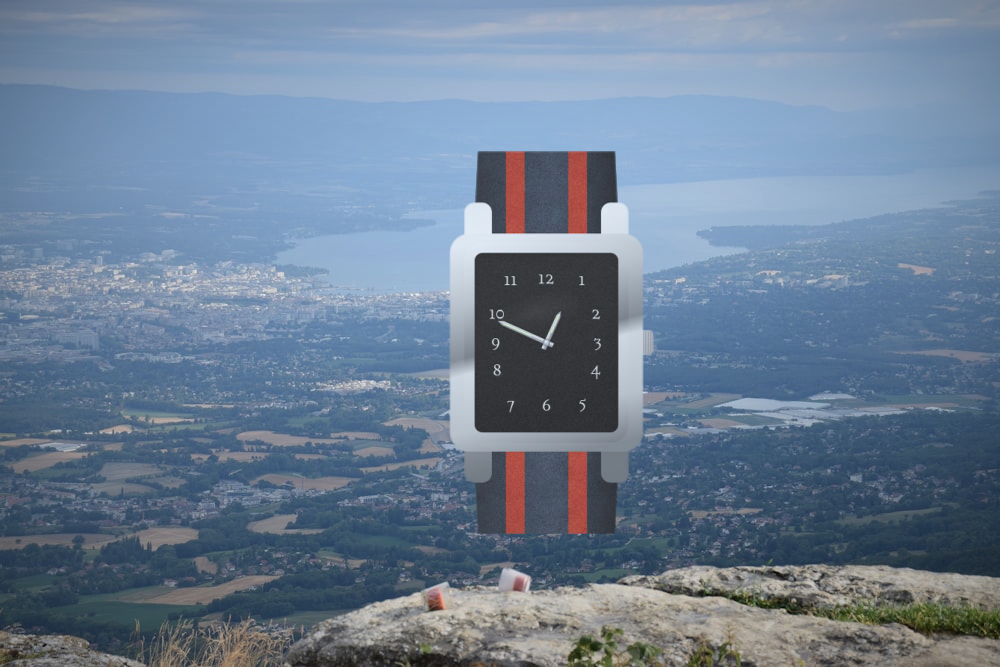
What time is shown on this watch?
12:49
